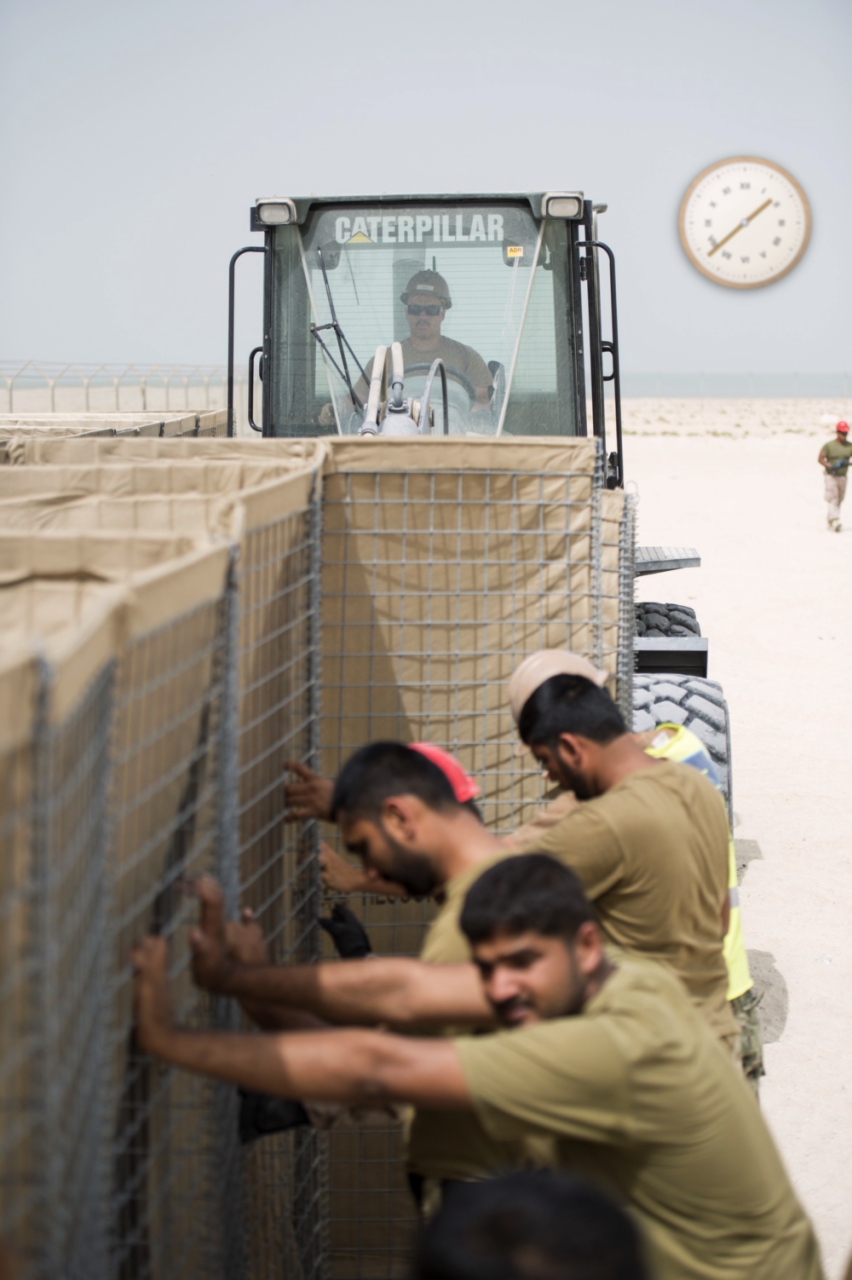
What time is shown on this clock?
1:38
